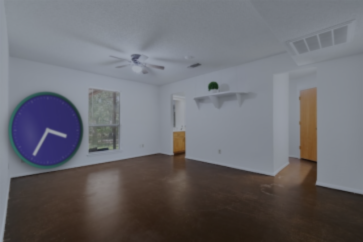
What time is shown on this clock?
3:35
